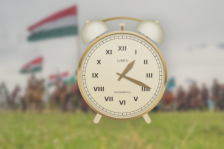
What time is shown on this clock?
1:19
